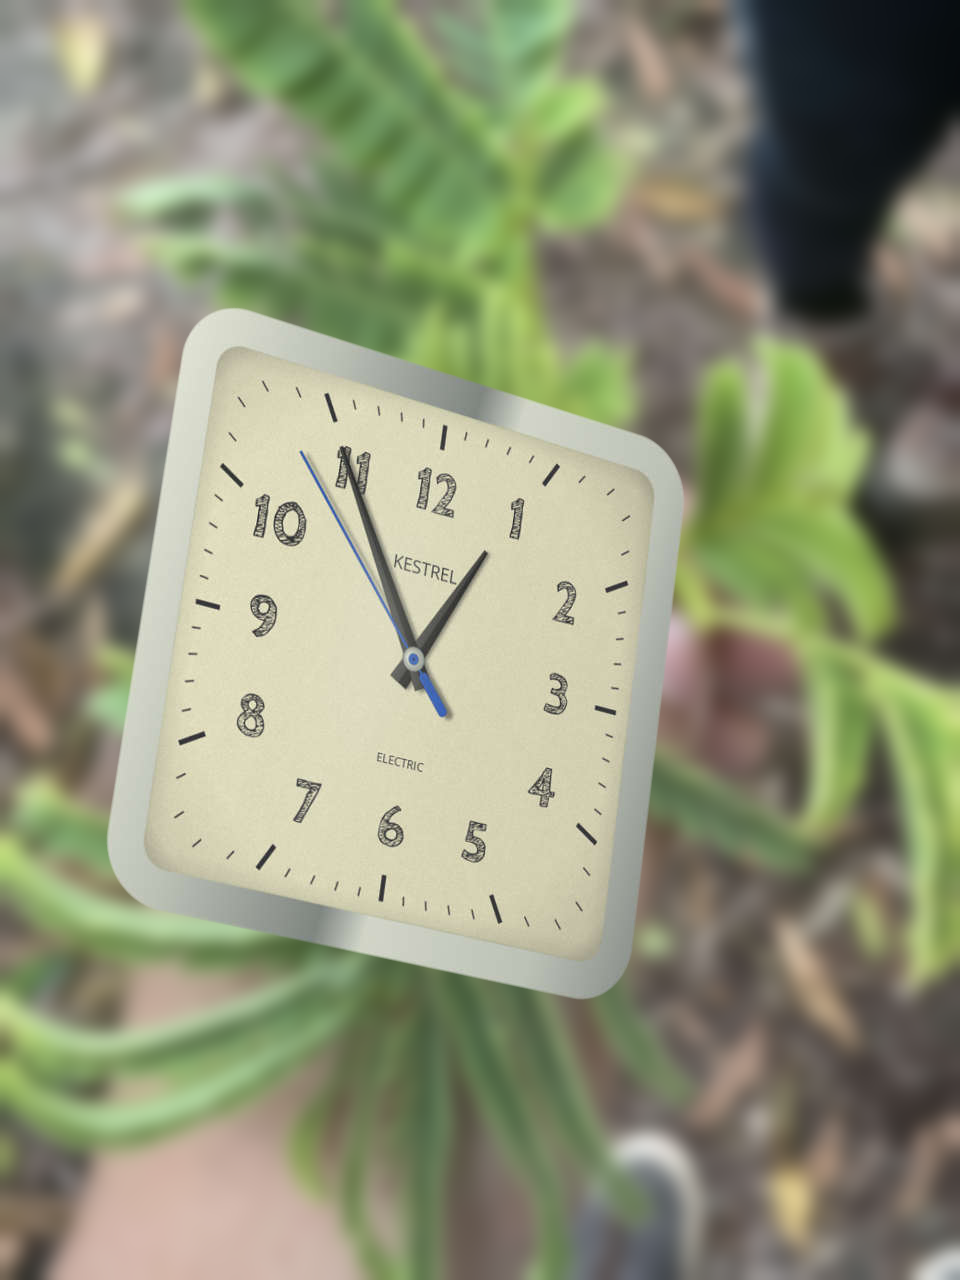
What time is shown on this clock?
12:54:53
